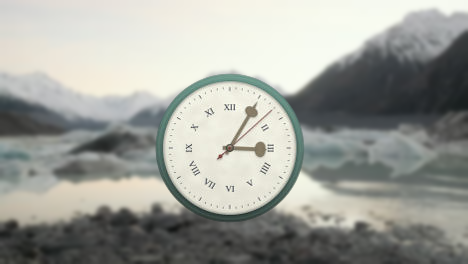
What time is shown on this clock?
3:05:08
